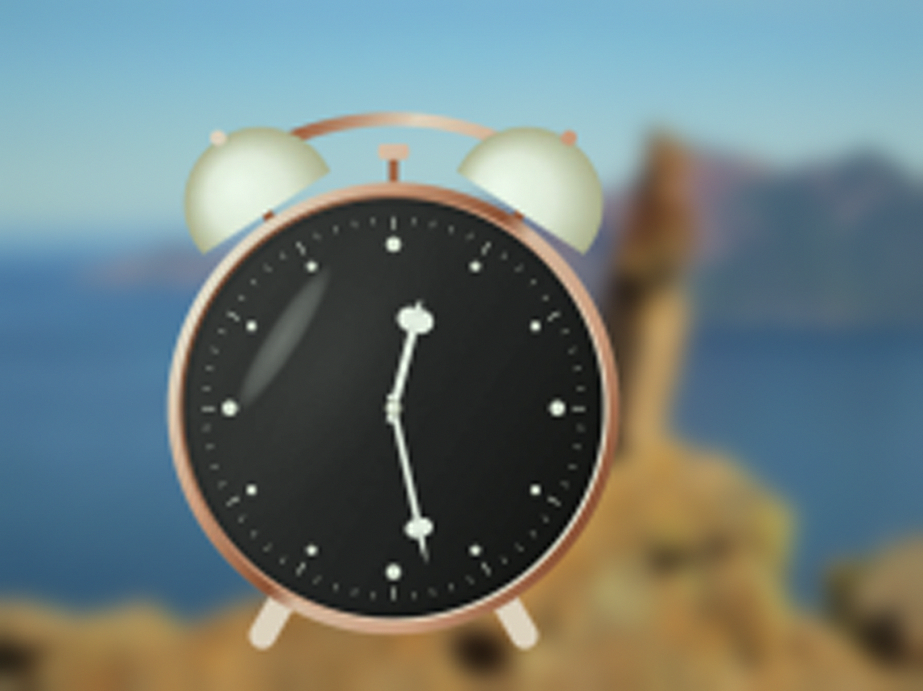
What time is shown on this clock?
12:28
